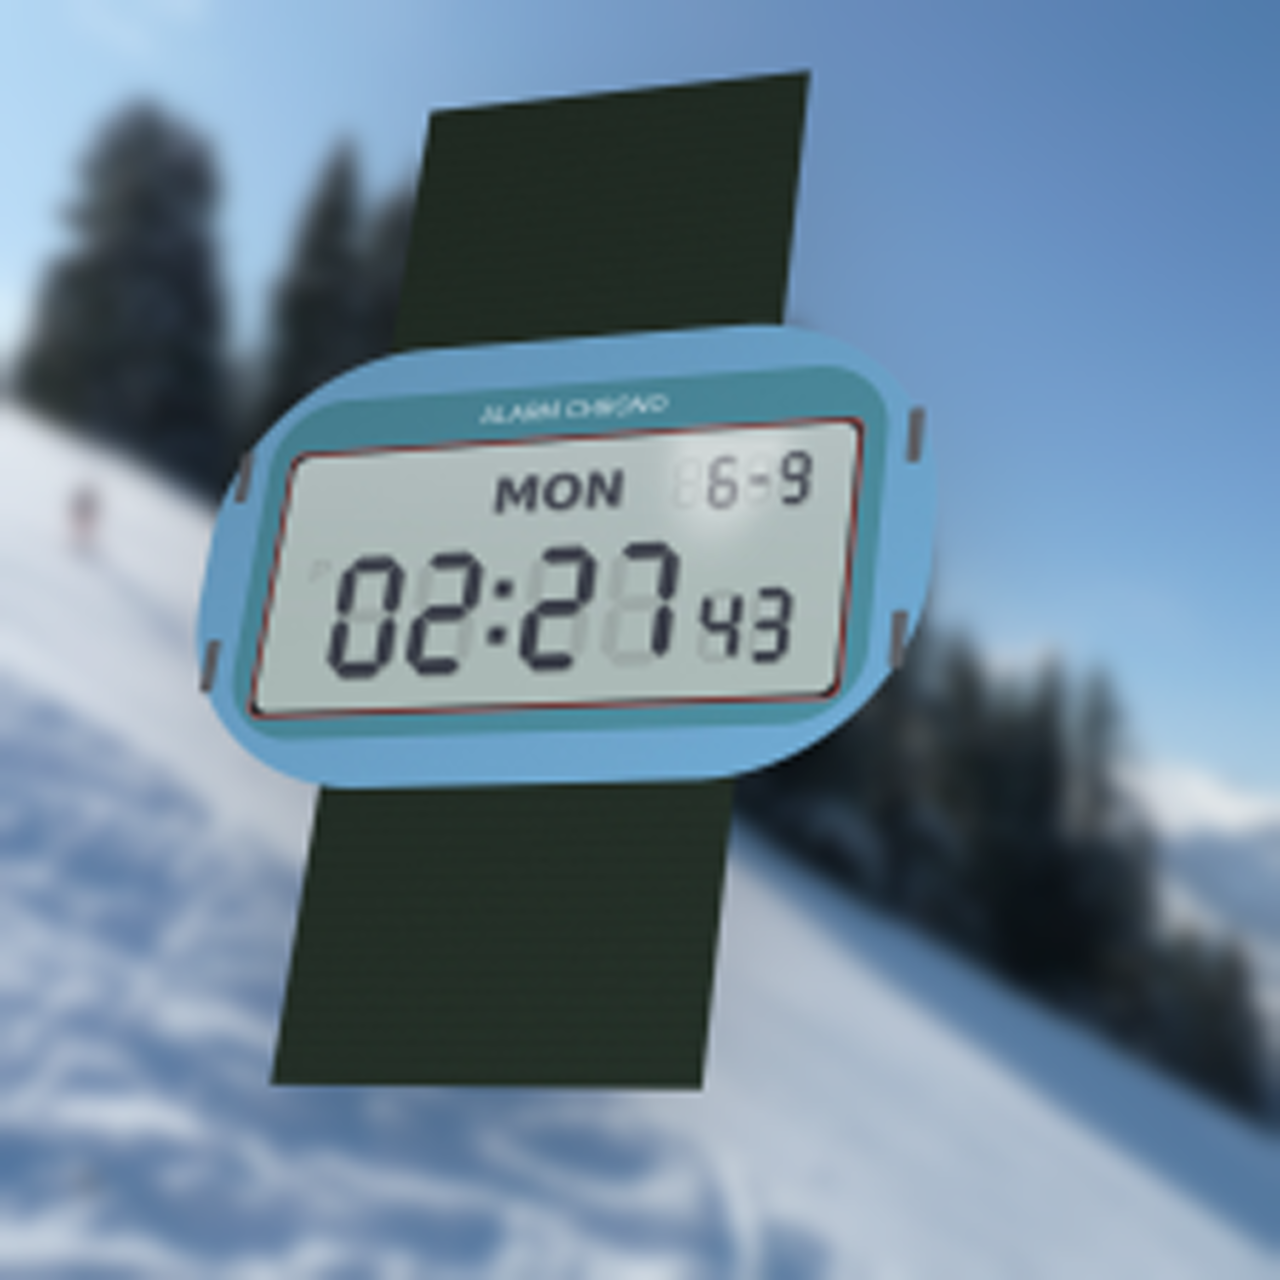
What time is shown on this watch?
2:27:43
